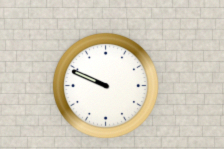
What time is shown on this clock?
9:49
